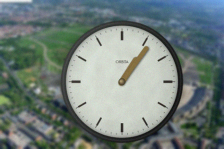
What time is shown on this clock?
1:06
